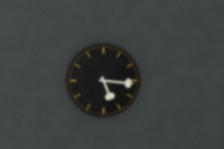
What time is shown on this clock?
5:16
